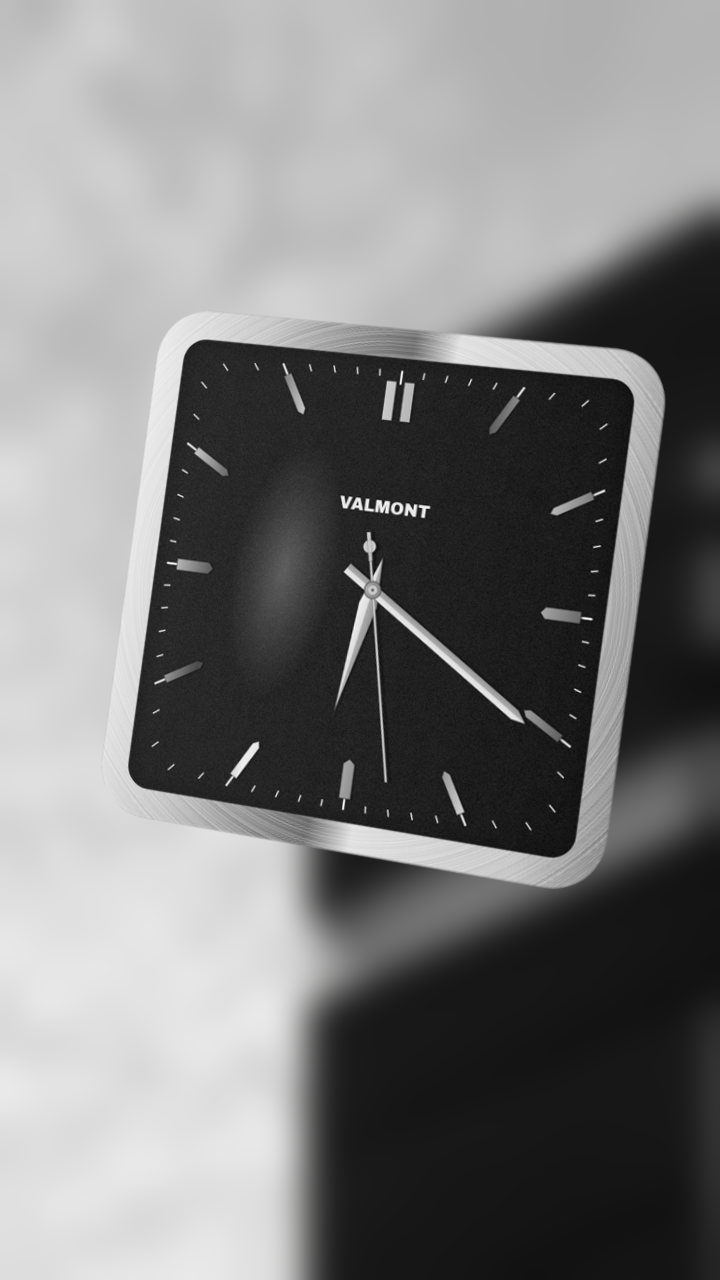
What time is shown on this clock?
6:20:28
